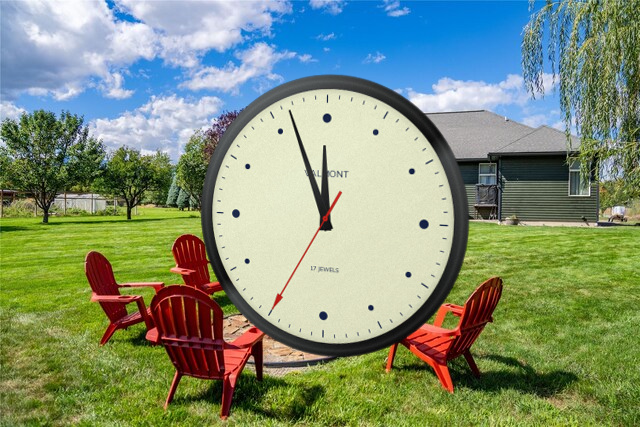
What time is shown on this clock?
11:56:35
